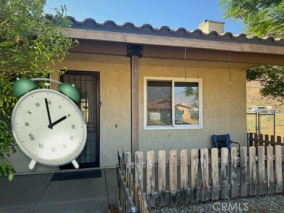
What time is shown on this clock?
1:59
